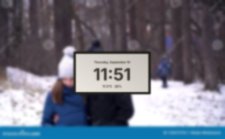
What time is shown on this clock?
11:51
